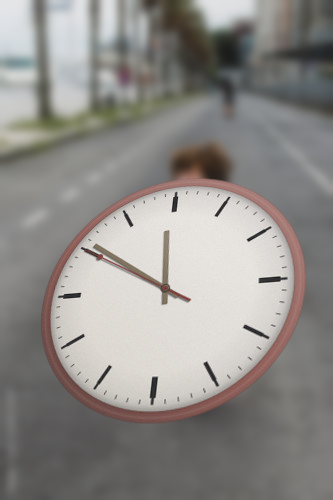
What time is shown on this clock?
11:50:50
